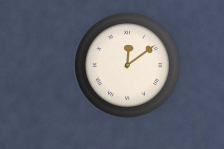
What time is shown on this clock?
12:09
